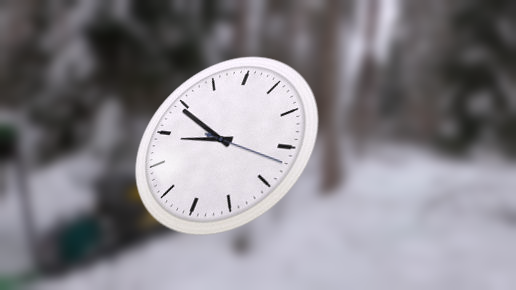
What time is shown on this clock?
8:49:17
